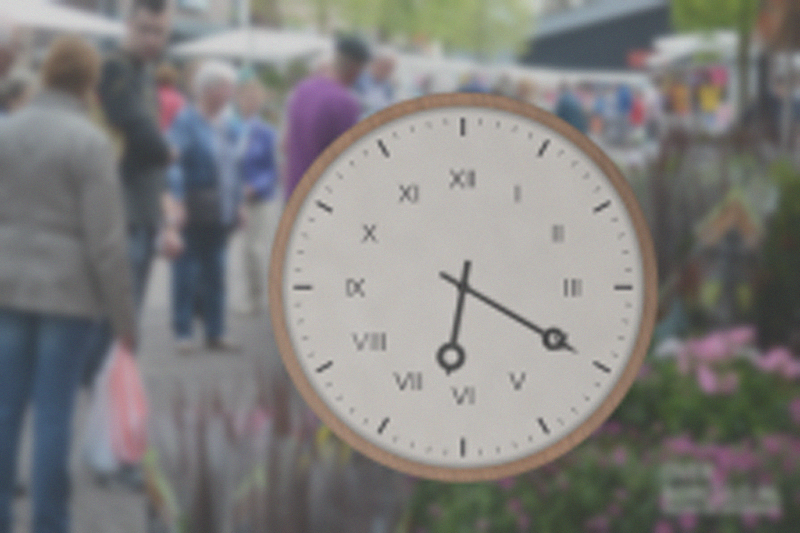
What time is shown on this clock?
6:20
